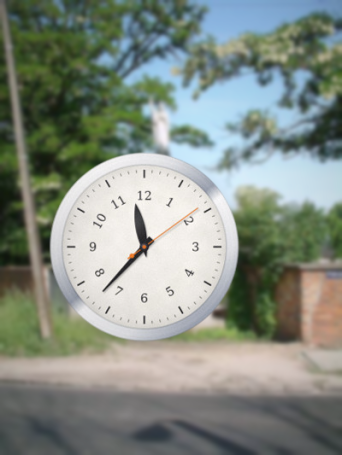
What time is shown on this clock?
11:37:09
